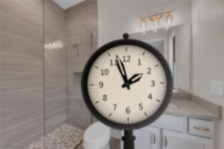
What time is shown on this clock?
1:57
